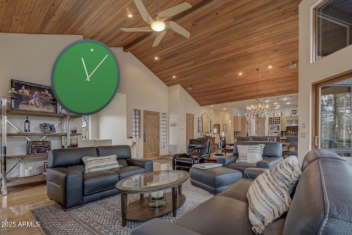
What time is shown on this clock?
11:06
